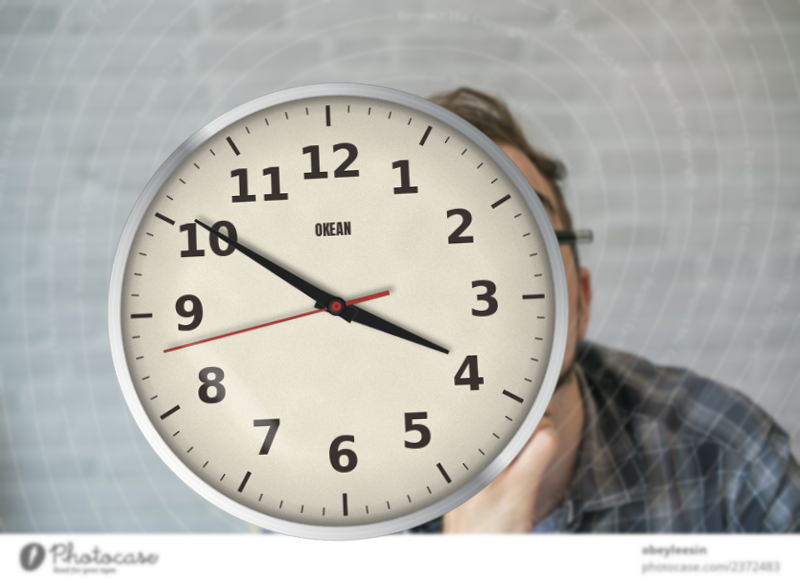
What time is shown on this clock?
3:50:43
